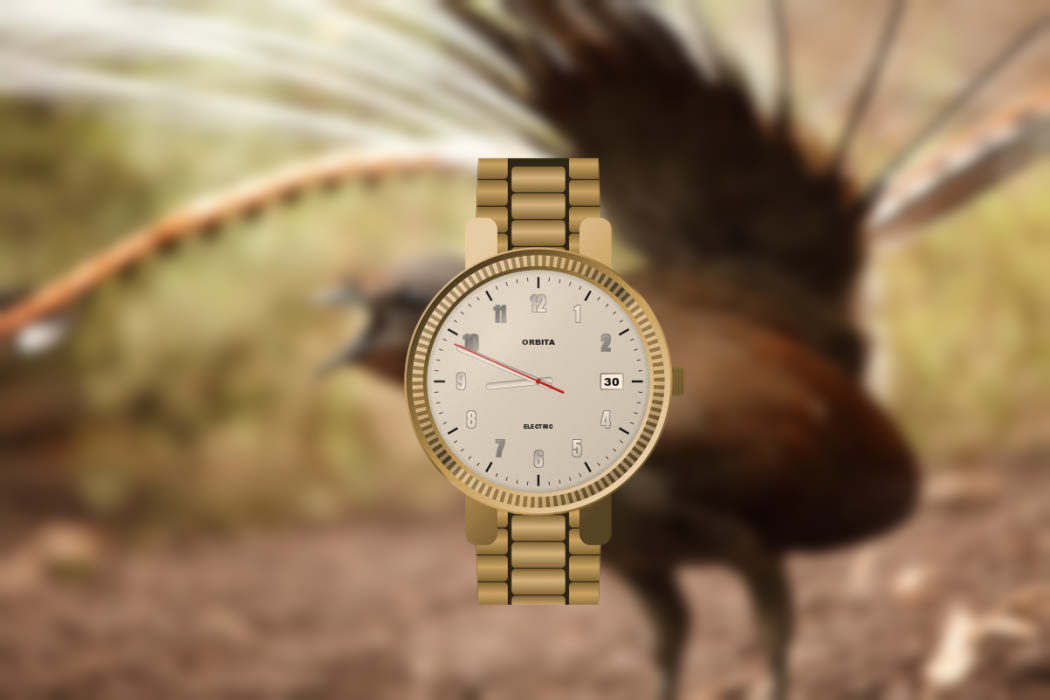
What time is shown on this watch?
8:48:49
